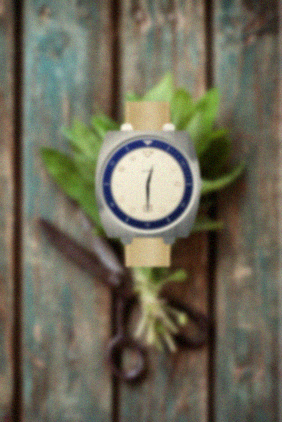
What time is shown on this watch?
12:30
